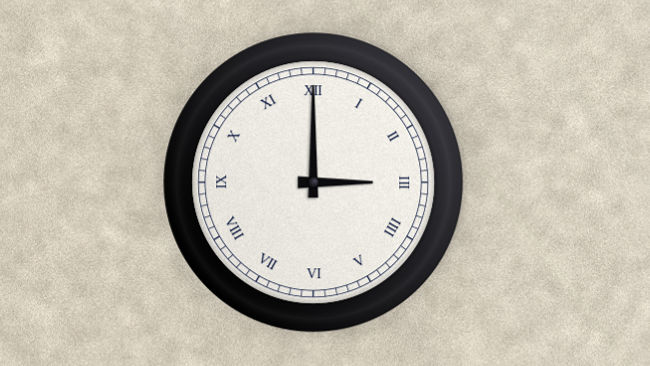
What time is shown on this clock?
3:00
